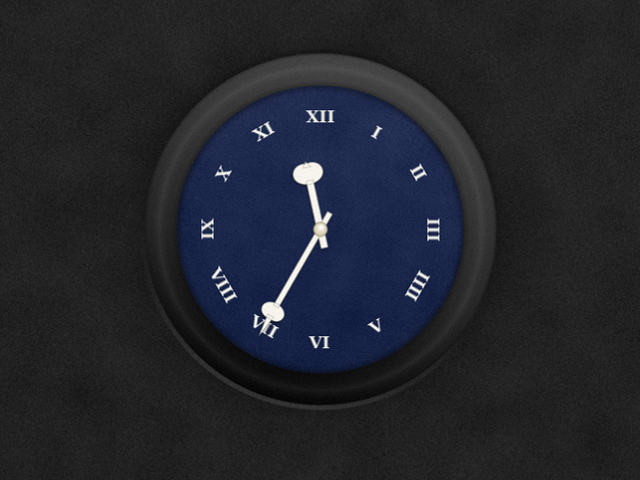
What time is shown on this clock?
11:35
